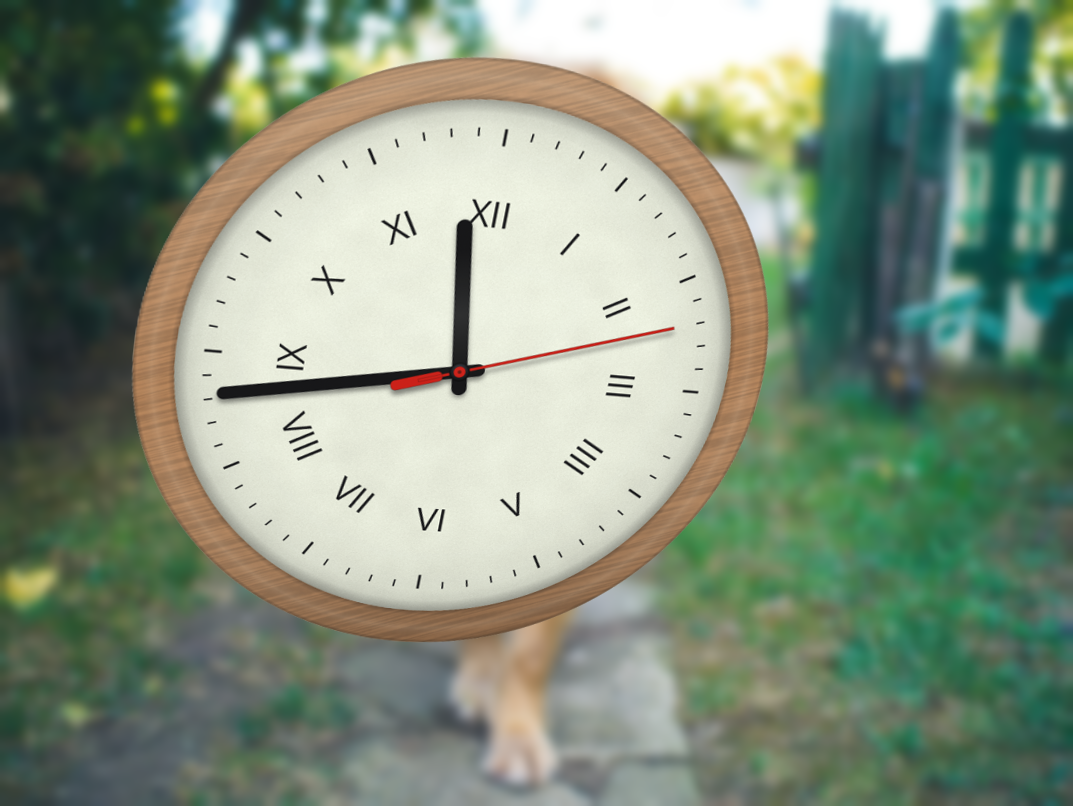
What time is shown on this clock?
11:43:12
